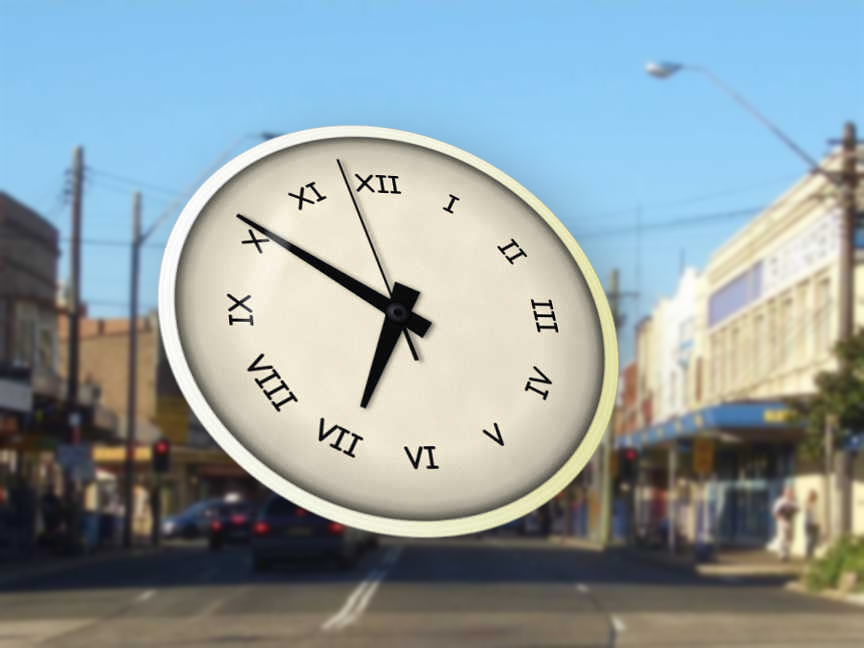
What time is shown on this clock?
6:50:58
